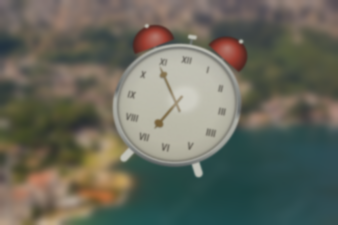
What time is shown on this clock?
6:54
